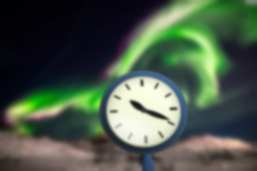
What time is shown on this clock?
10:19
